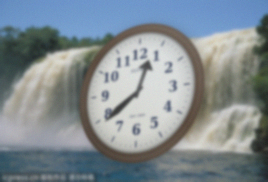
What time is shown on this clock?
12:39
